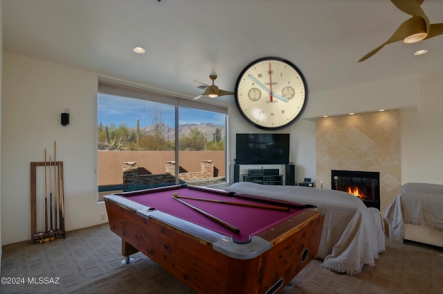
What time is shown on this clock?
3:52
